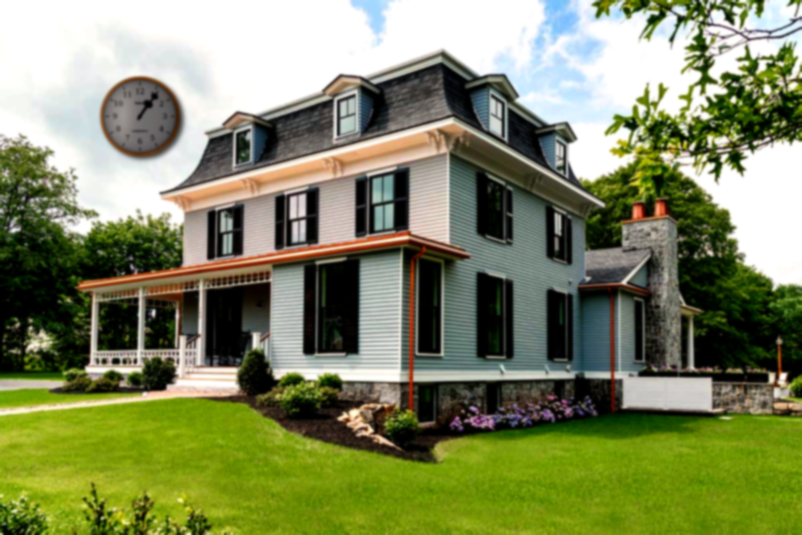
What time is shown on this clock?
1:06
